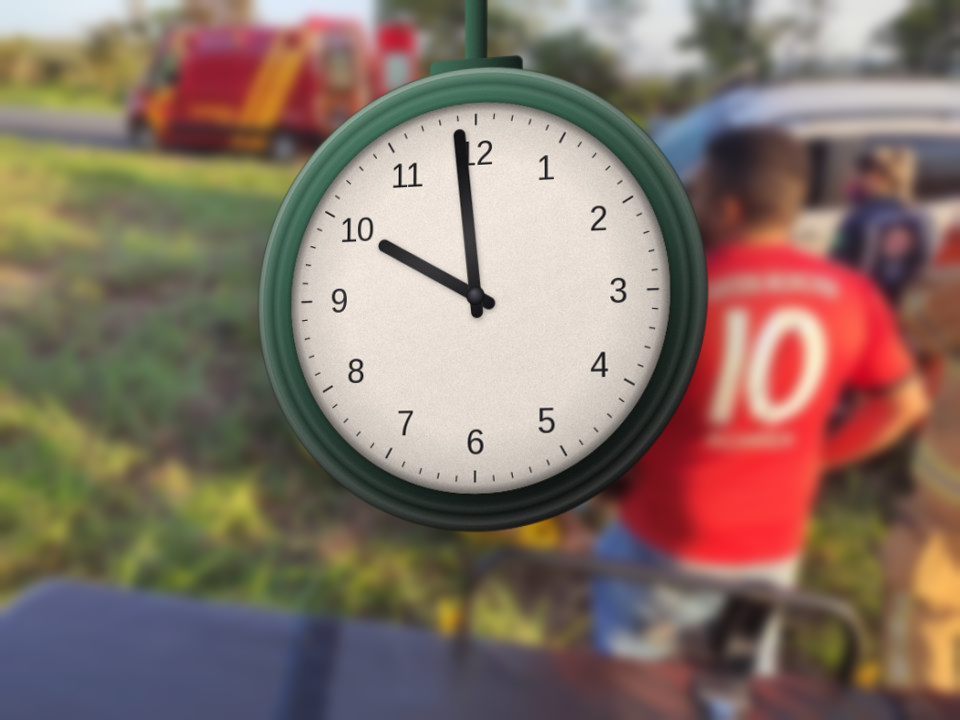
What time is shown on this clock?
9:59
